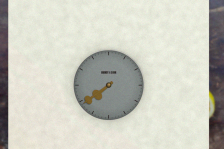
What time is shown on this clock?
7:39
